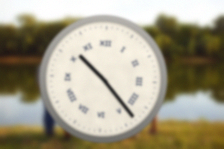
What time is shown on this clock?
10:23
